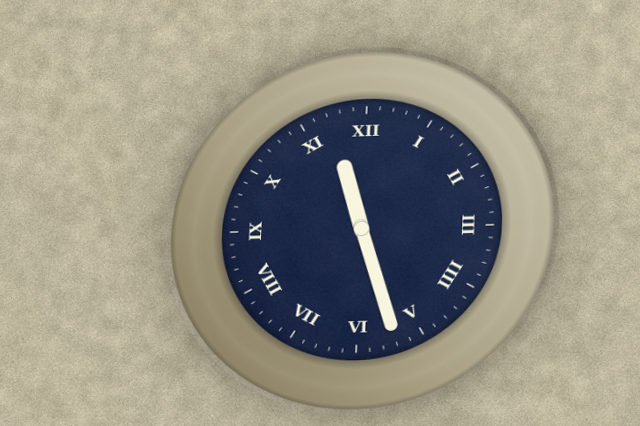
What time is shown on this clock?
11:27
